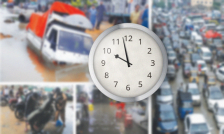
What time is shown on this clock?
9:58
